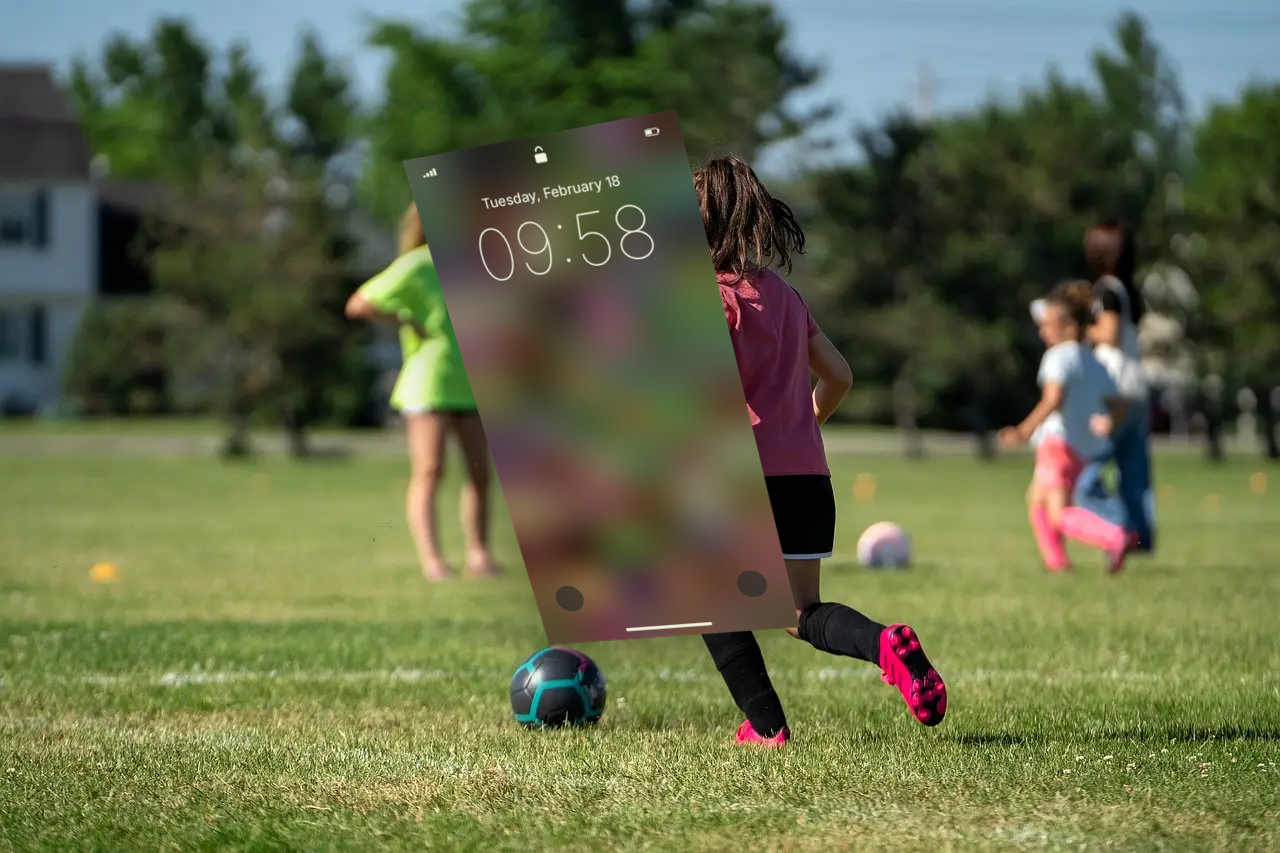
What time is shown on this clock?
9:58
